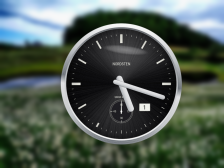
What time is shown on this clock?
5:18
